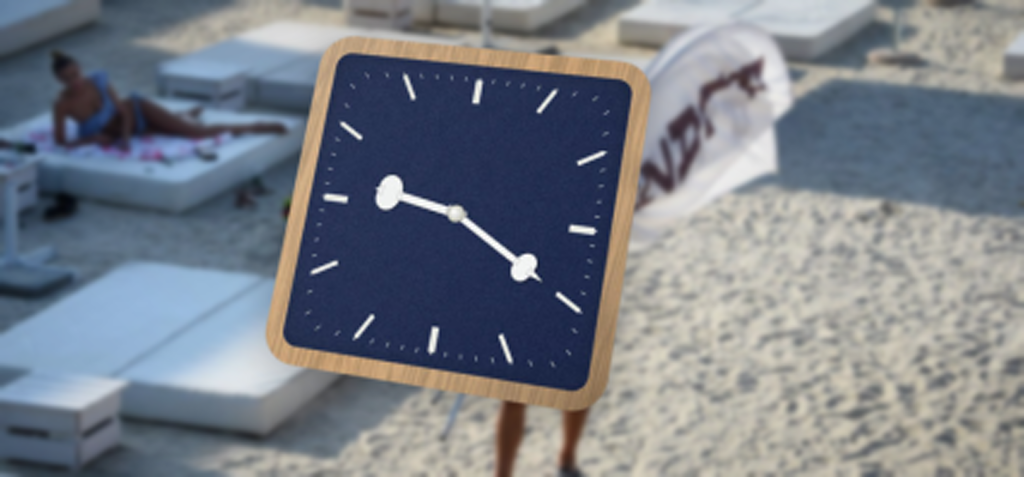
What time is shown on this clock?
9:20
